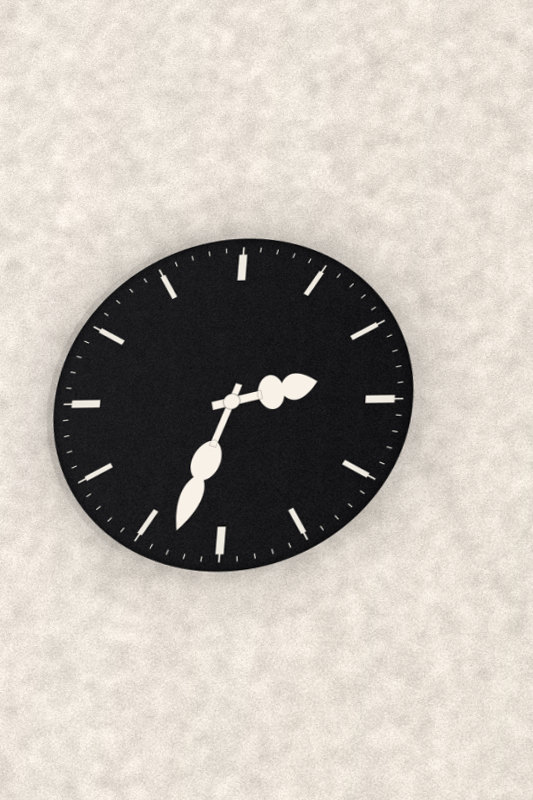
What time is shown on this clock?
2:33
